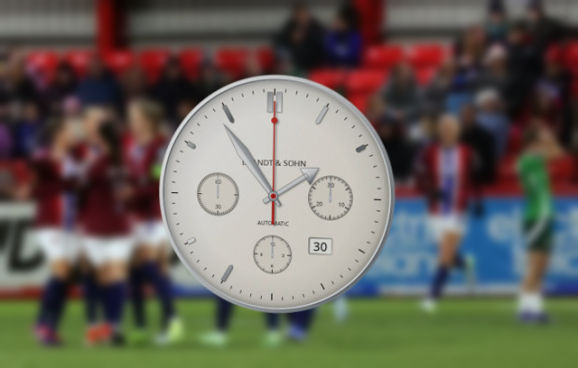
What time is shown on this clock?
1:54
